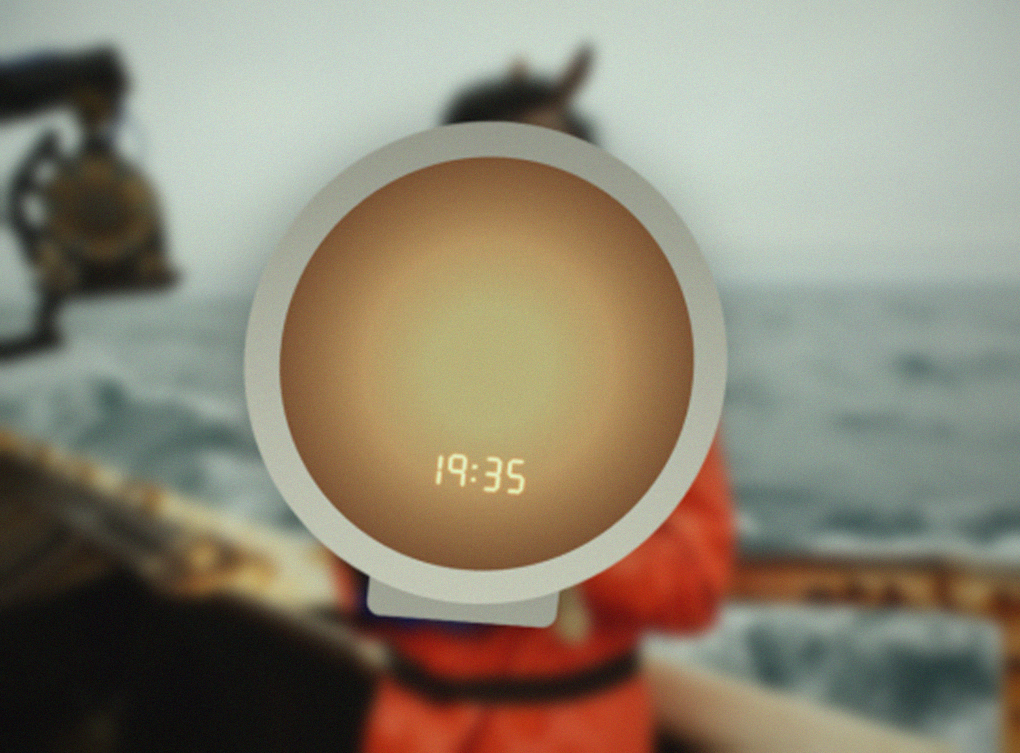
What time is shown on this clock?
19:35
